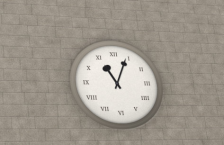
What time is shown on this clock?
11:04
